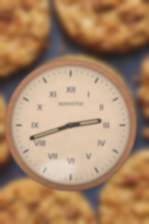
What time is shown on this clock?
2:42
